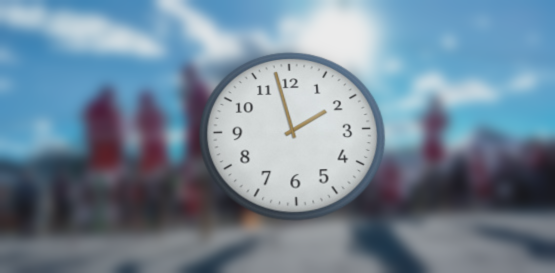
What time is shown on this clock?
1:58
